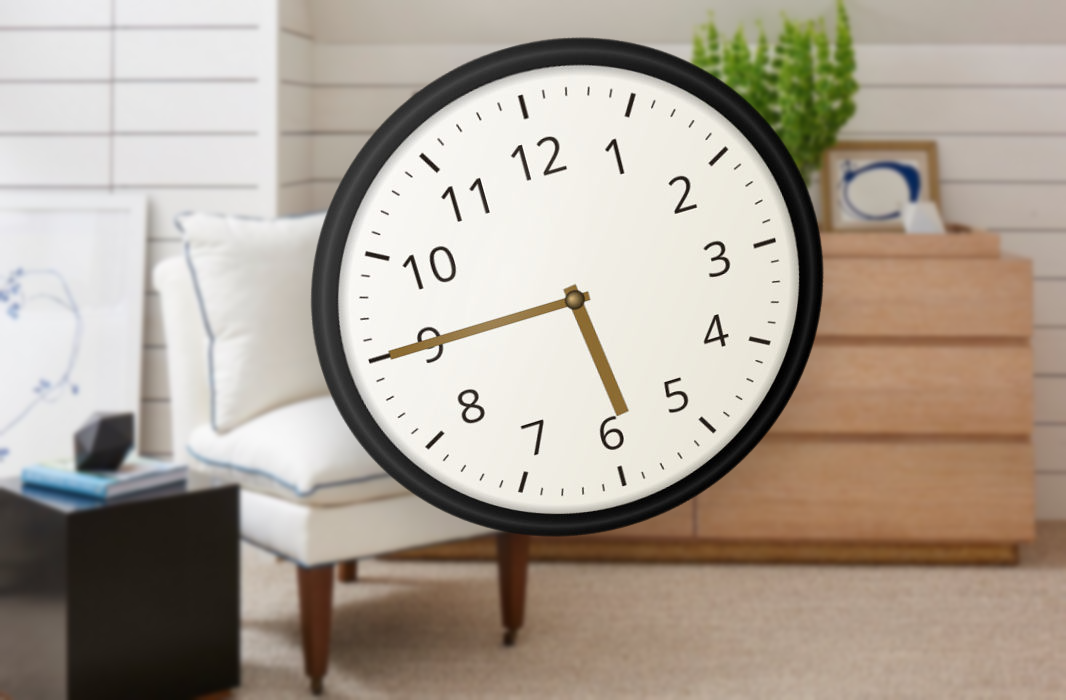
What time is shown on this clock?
5:45
